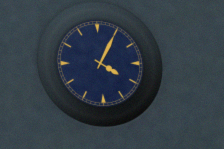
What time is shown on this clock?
4:05
